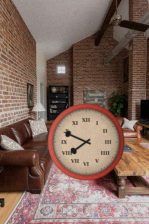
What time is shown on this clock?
7:49
